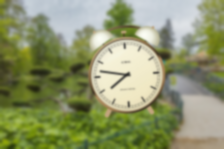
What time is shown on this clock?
7:47
